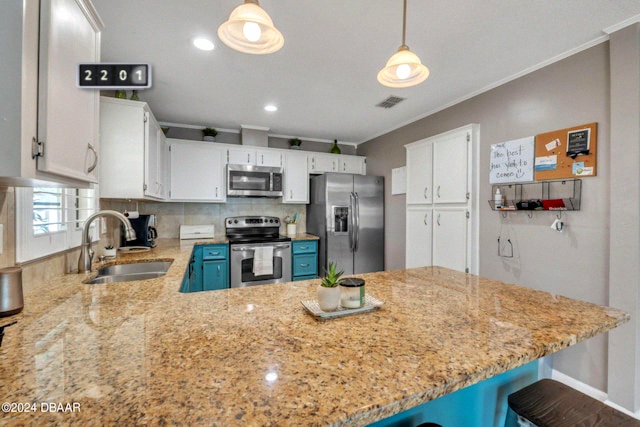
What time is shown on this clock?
22:01
